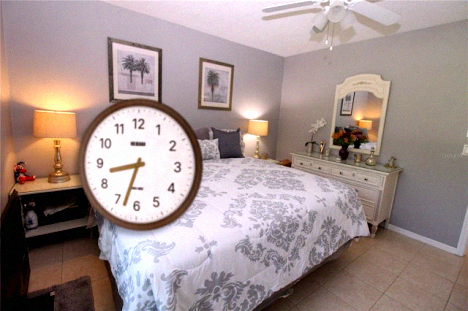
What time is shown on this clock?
8:33
